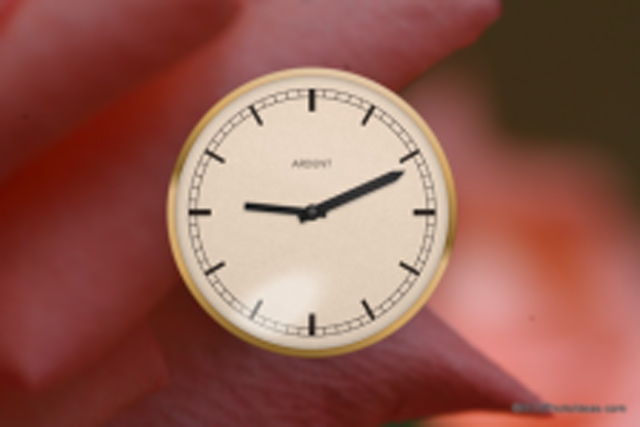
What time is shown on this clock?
9:11
